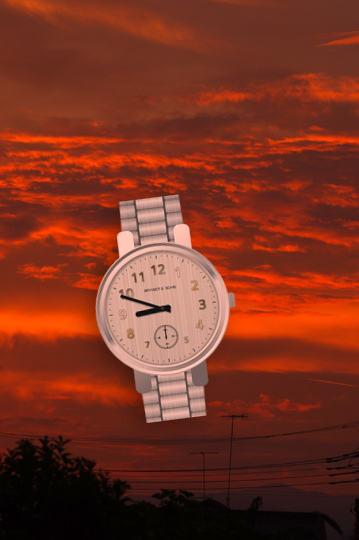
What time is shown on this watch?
8:49
